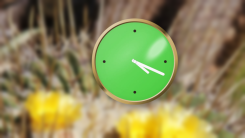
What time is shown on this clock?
4:19
